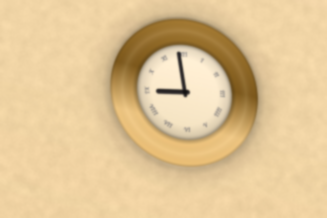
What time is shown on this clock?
8:59
